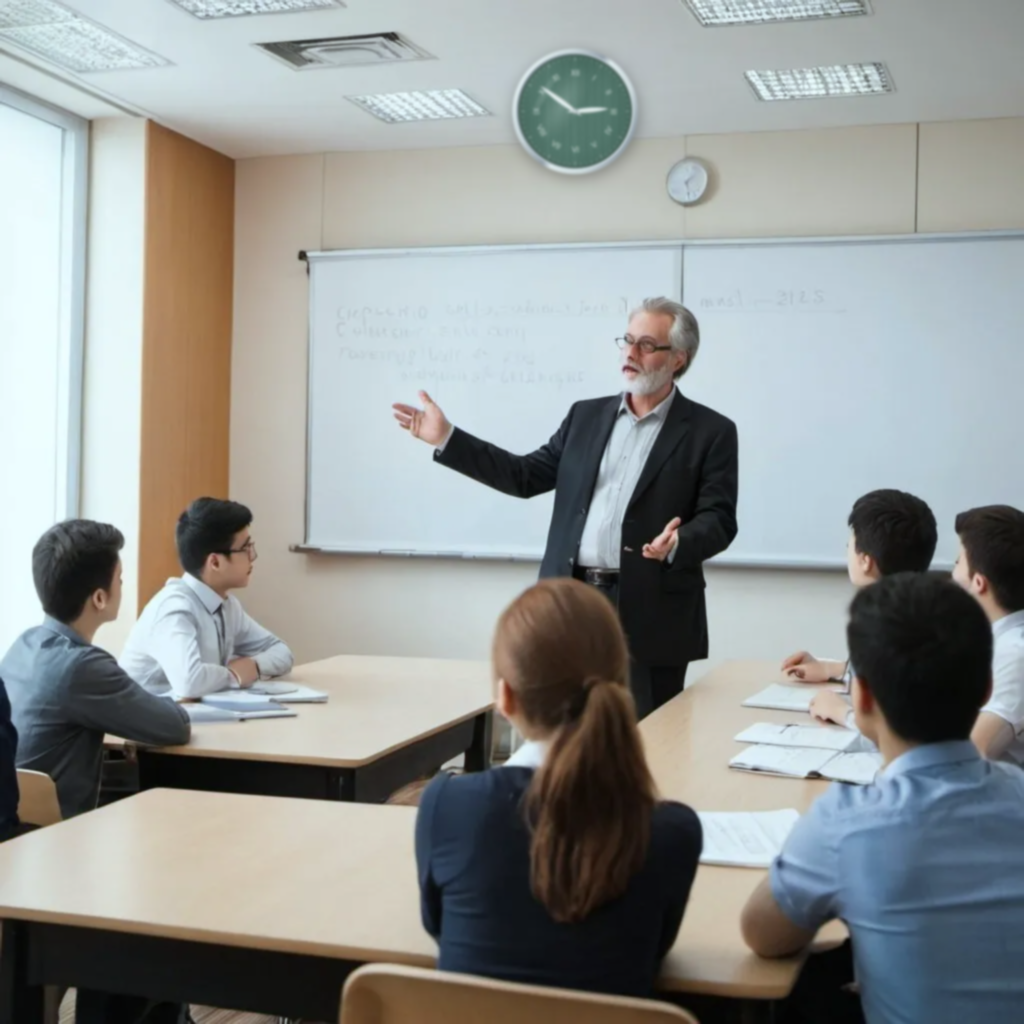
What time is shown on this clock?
2:51
